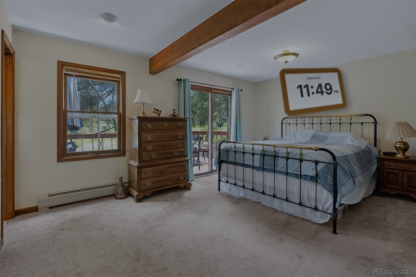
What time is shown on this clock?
11:49
